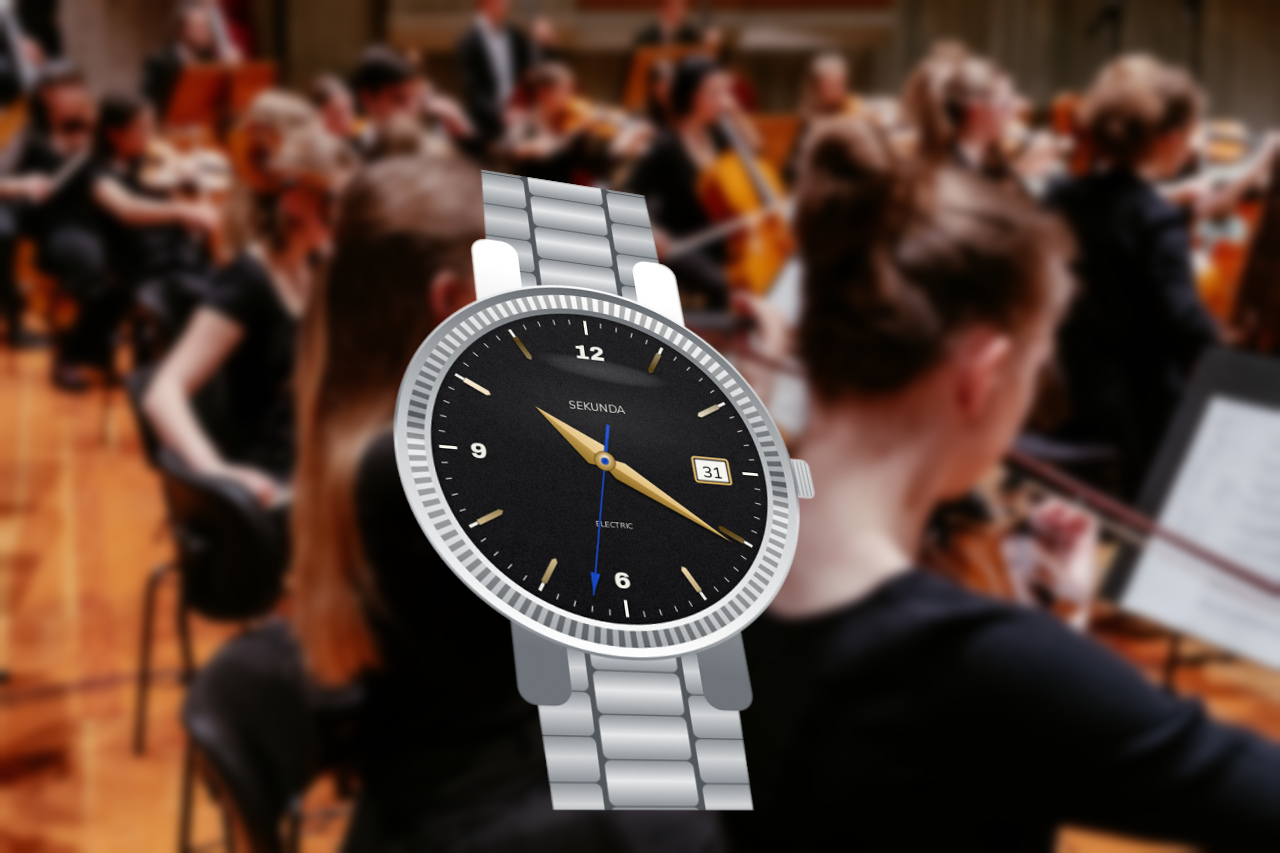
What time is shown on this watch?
10:20:32
